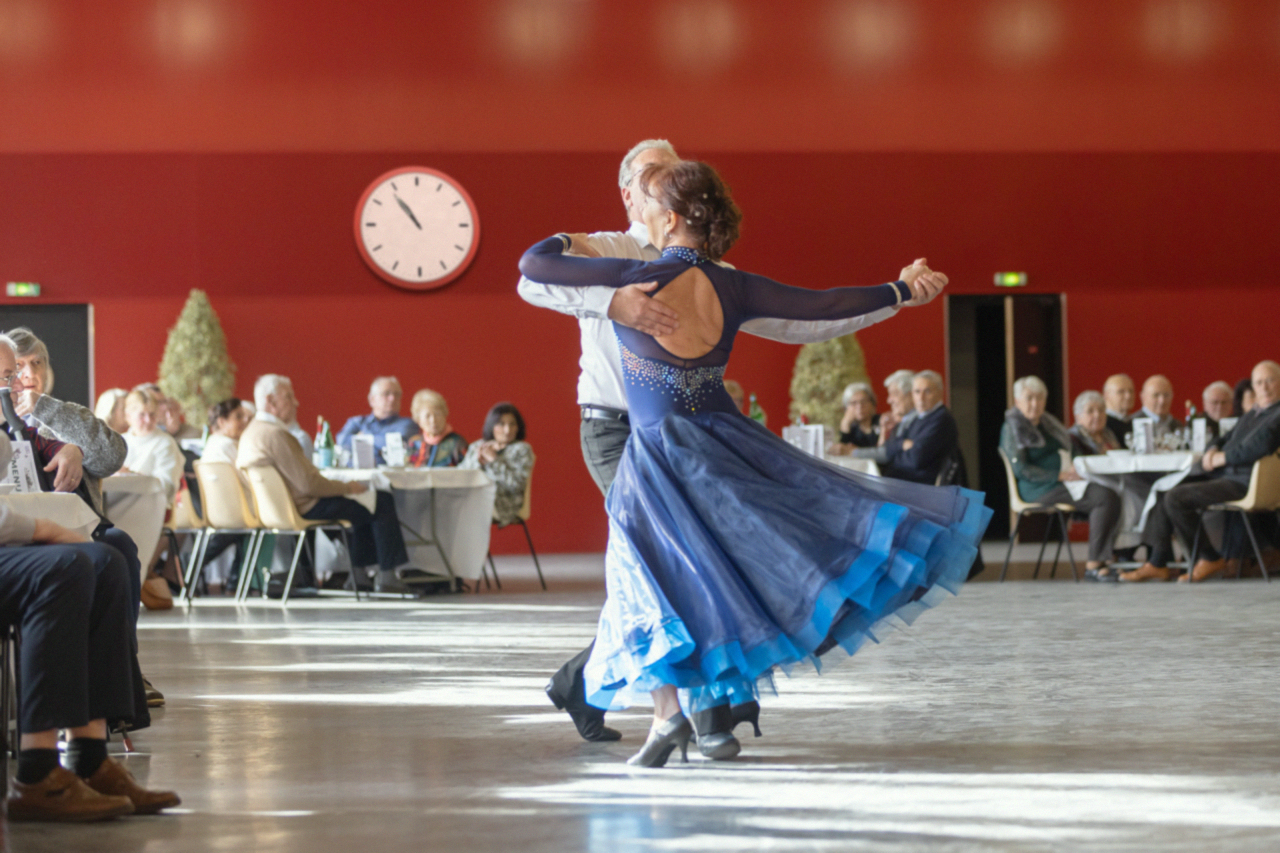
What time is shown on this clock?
10:54
